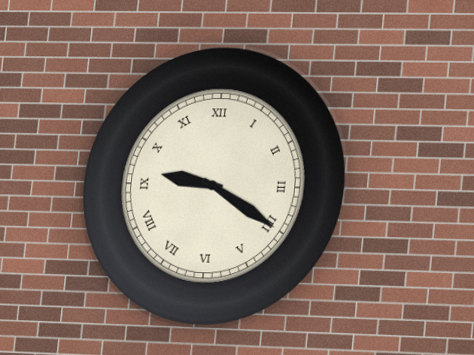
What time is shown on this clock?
9:20
